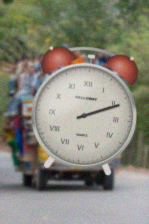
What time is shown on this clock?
2:11
